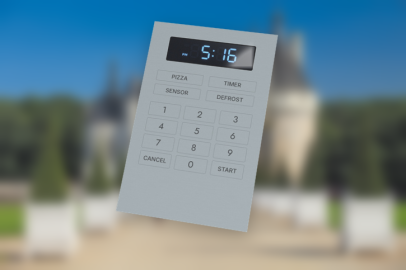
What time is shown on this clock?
5:16
